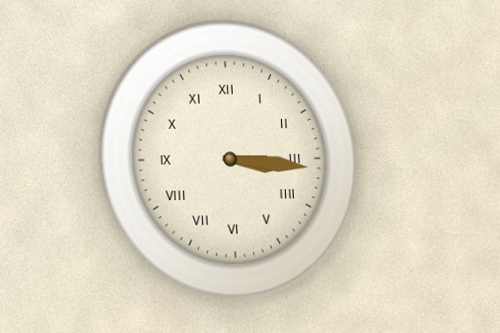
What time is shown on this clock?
3:16
